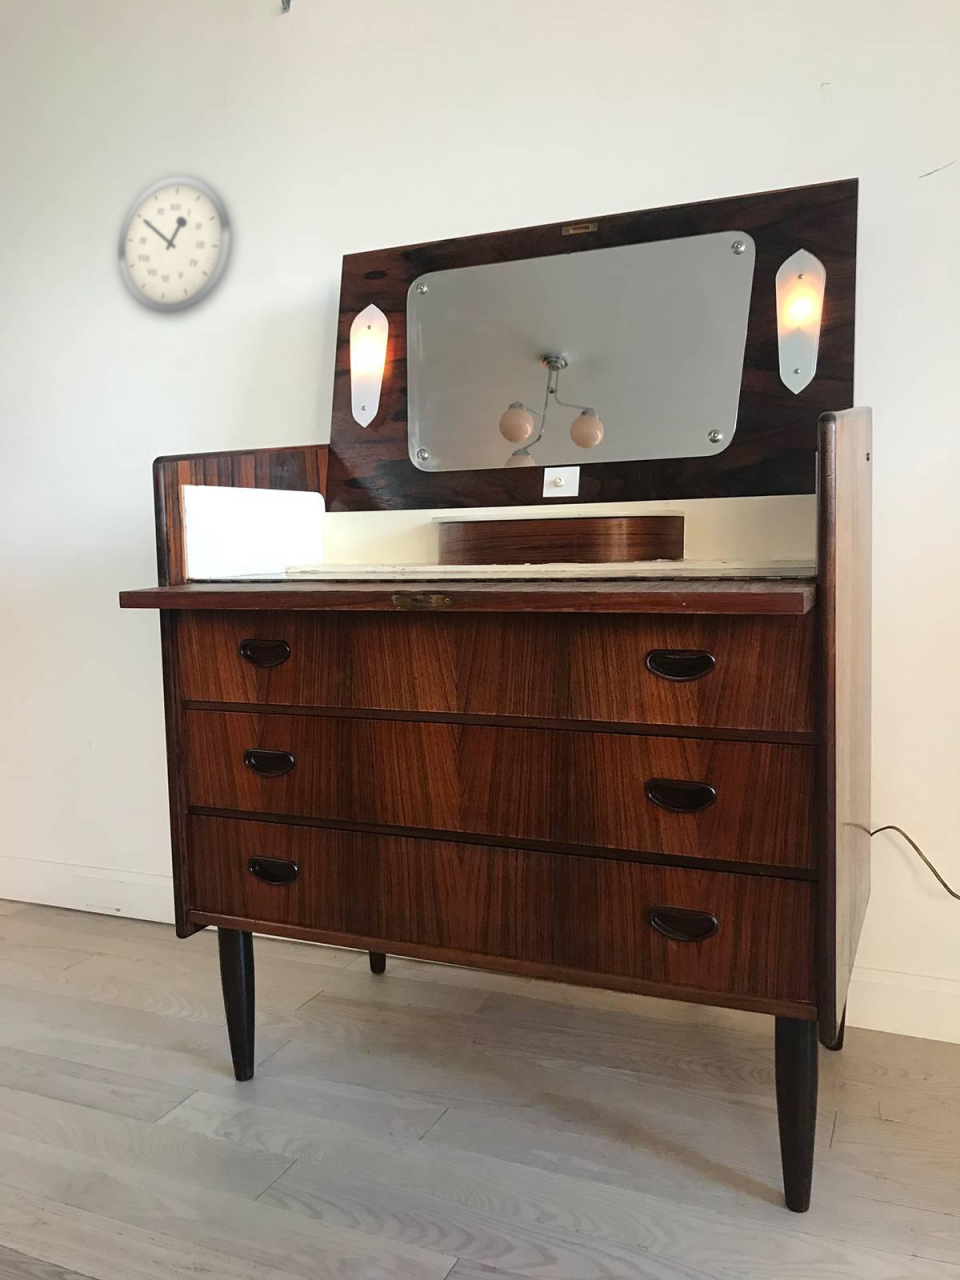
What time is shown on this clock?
12:50
